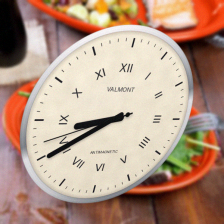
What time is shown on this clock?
8:39:42
